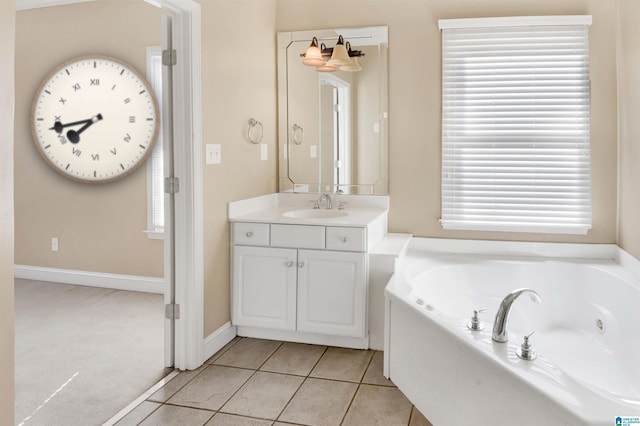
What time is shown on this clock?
7:43
